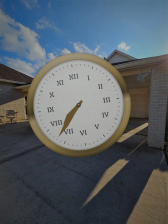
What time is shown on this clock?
7:37
